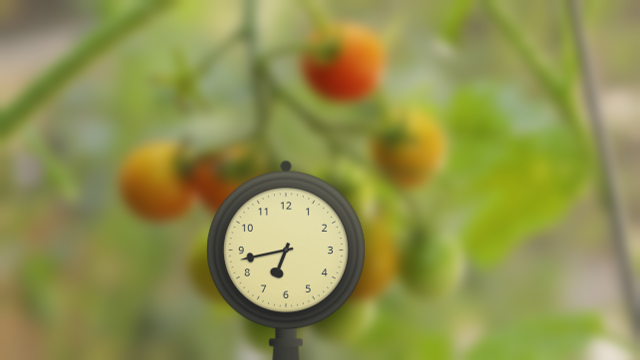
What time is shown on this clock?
6:43
